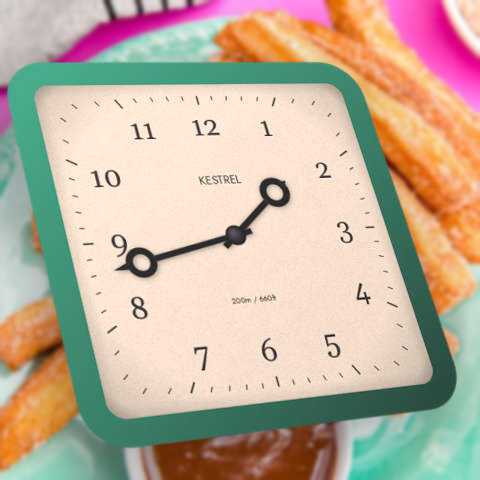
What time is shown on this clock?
1:43
